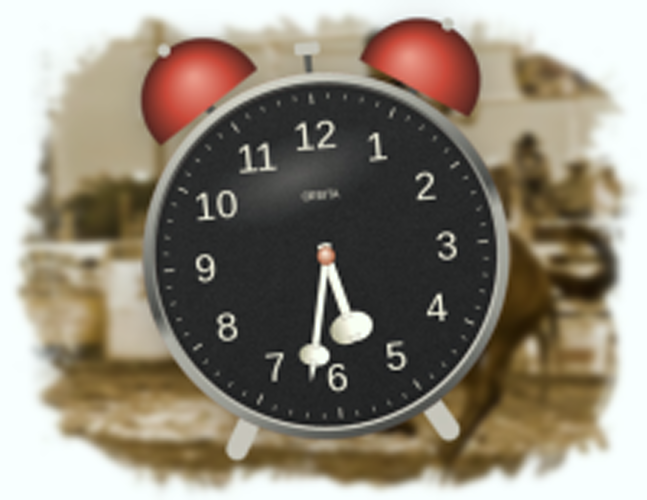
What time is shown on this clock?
5:32
